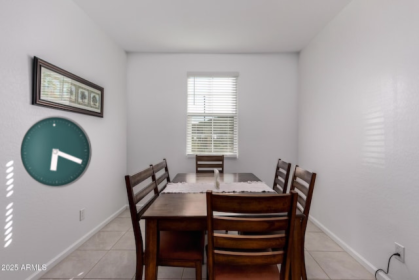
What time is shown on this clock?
6:19
